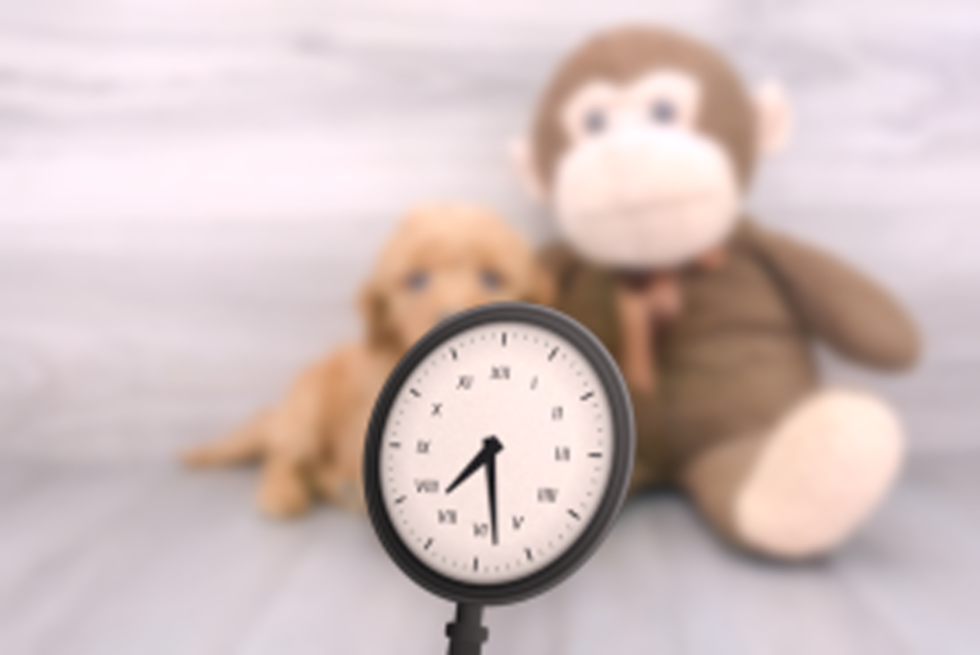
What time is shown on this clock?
7:28
